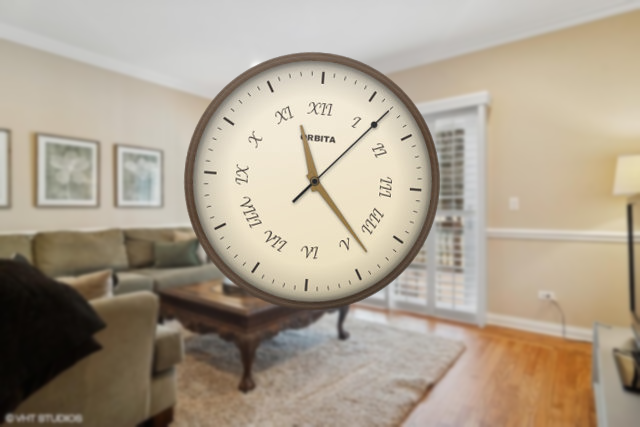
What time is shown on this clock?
11:23:07
